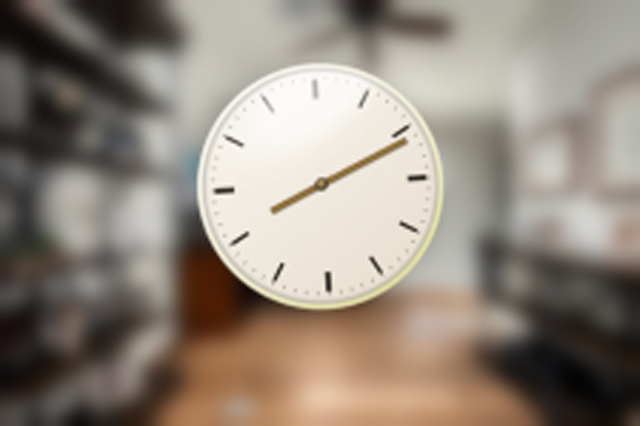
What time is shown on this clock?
8:11
